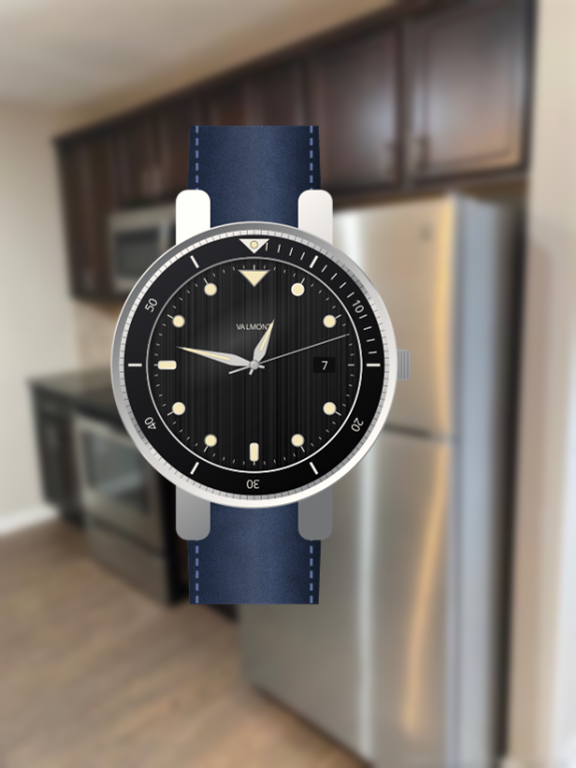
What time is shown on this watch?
12:47:12
